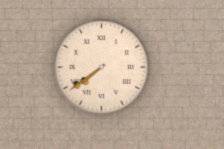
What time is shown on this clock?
7:39
